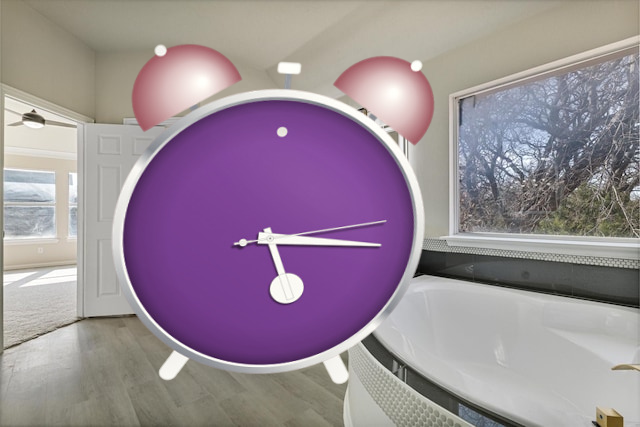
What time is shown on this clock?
5:15:13
